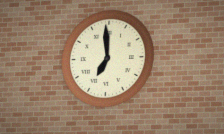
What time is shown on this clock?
6:59
